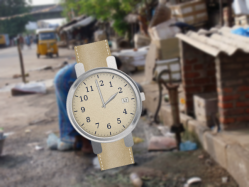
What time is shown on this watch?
1:59
